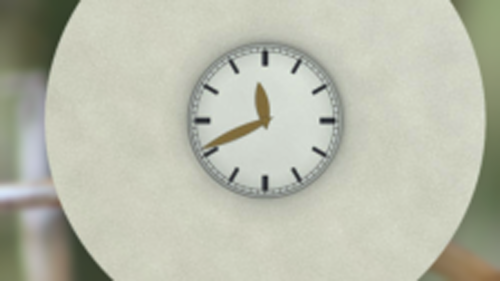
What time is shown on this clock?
11:41
